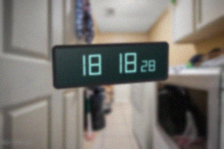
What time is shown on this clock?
18:18:28
